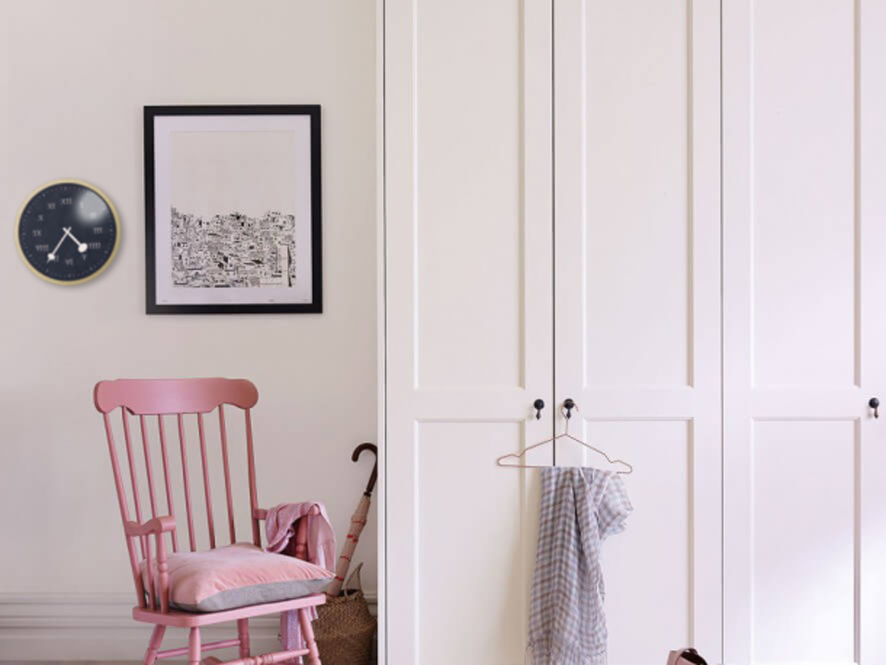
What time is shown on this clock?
4:36
